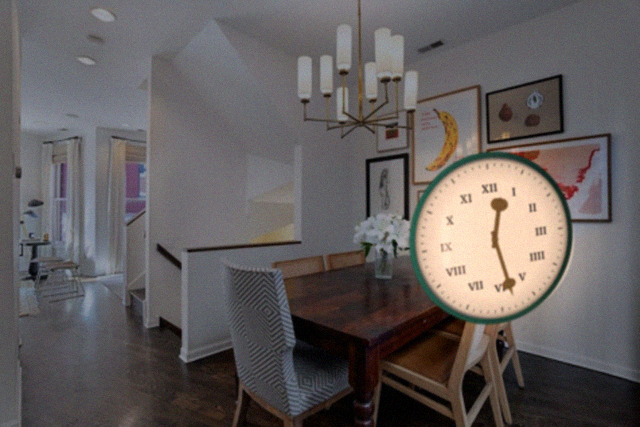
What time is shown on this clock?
12:28
